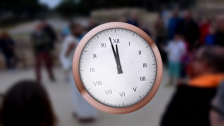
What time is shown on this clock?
11:58
